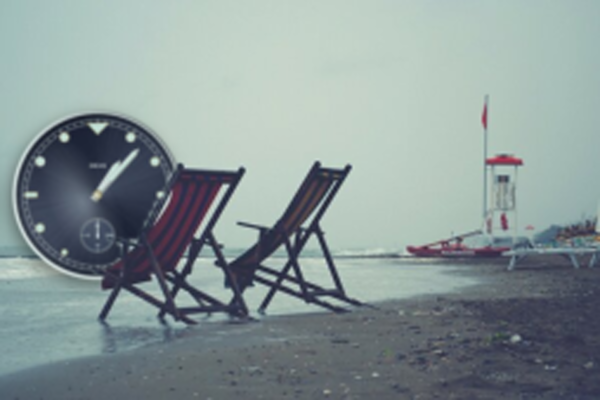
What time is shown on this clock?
1:07
